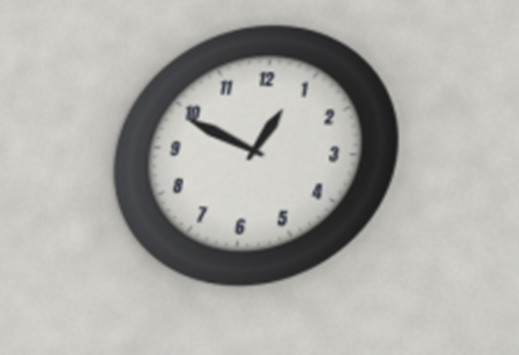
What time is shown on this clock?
12:49
